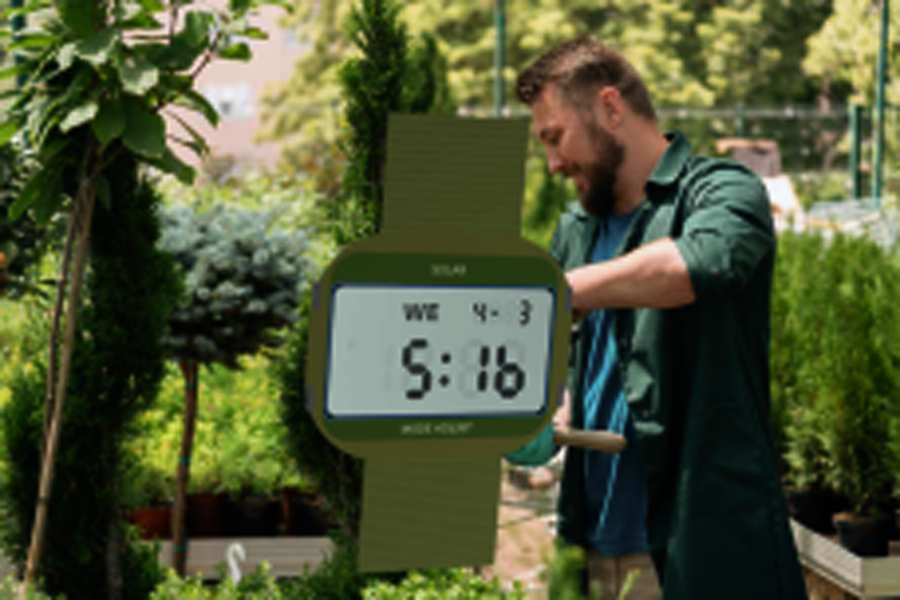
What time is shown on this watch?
5:16
